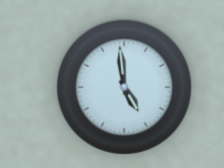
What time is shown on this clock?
4:59
